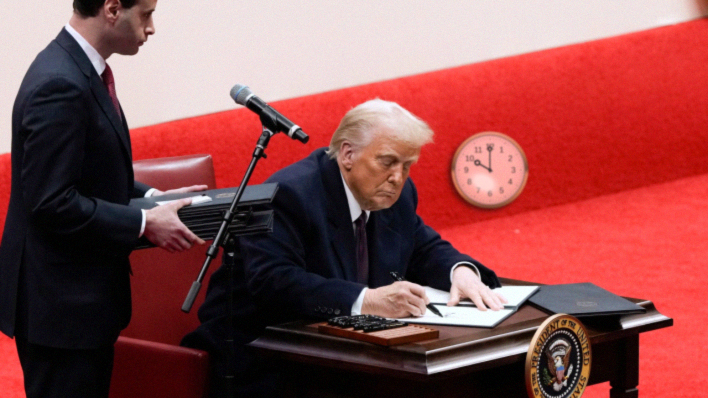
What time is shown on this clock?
10:00
